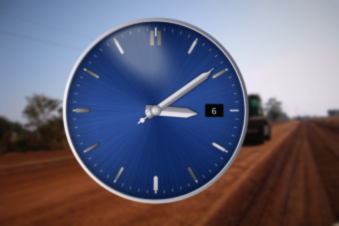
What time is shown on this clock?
3:09:09
